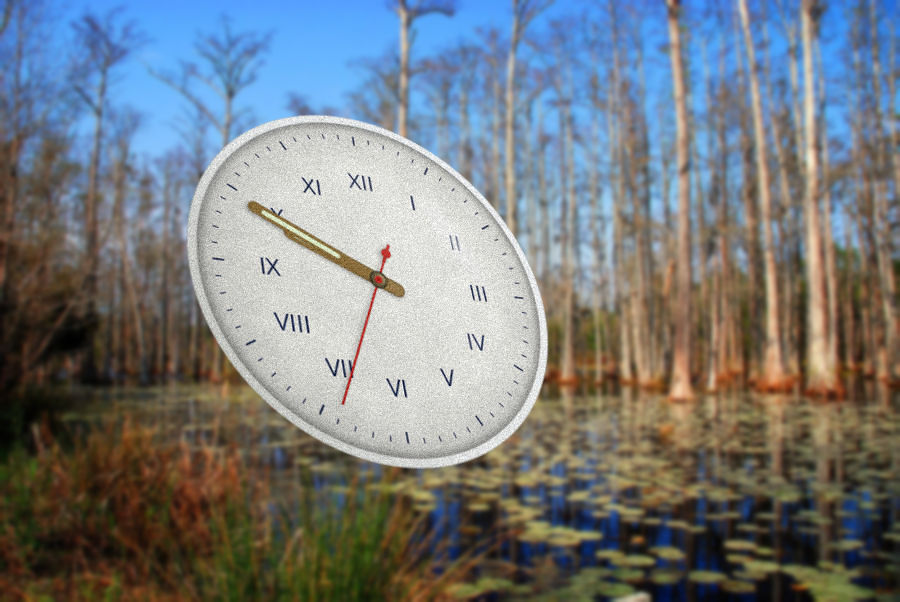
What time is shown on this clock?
9:49:34
